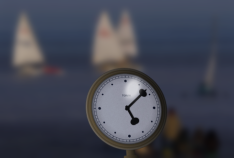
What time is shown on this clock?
5:08
